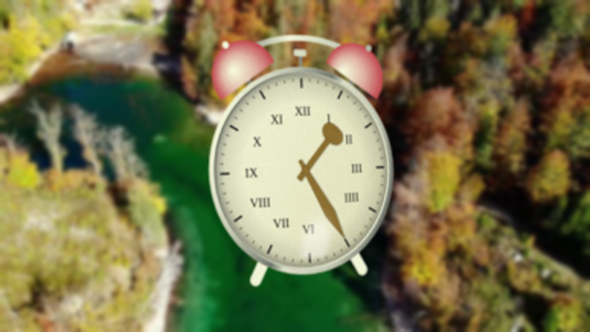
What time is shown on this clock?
1:25
